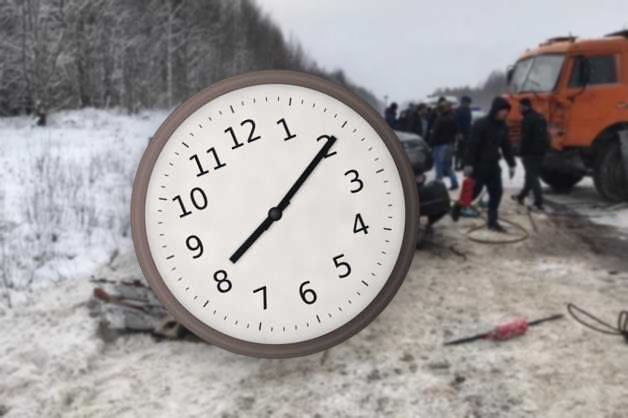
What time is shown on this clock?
8:10
